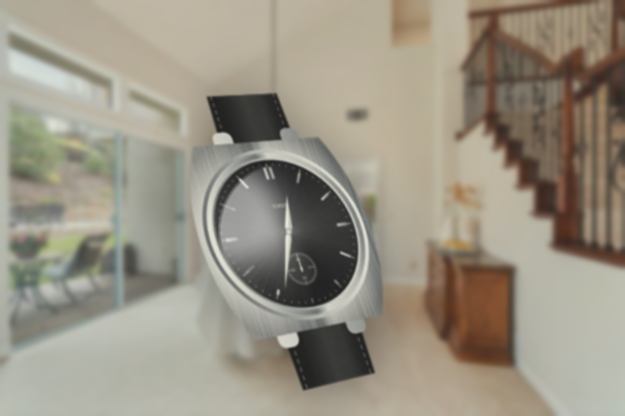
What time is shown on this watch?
12:34
